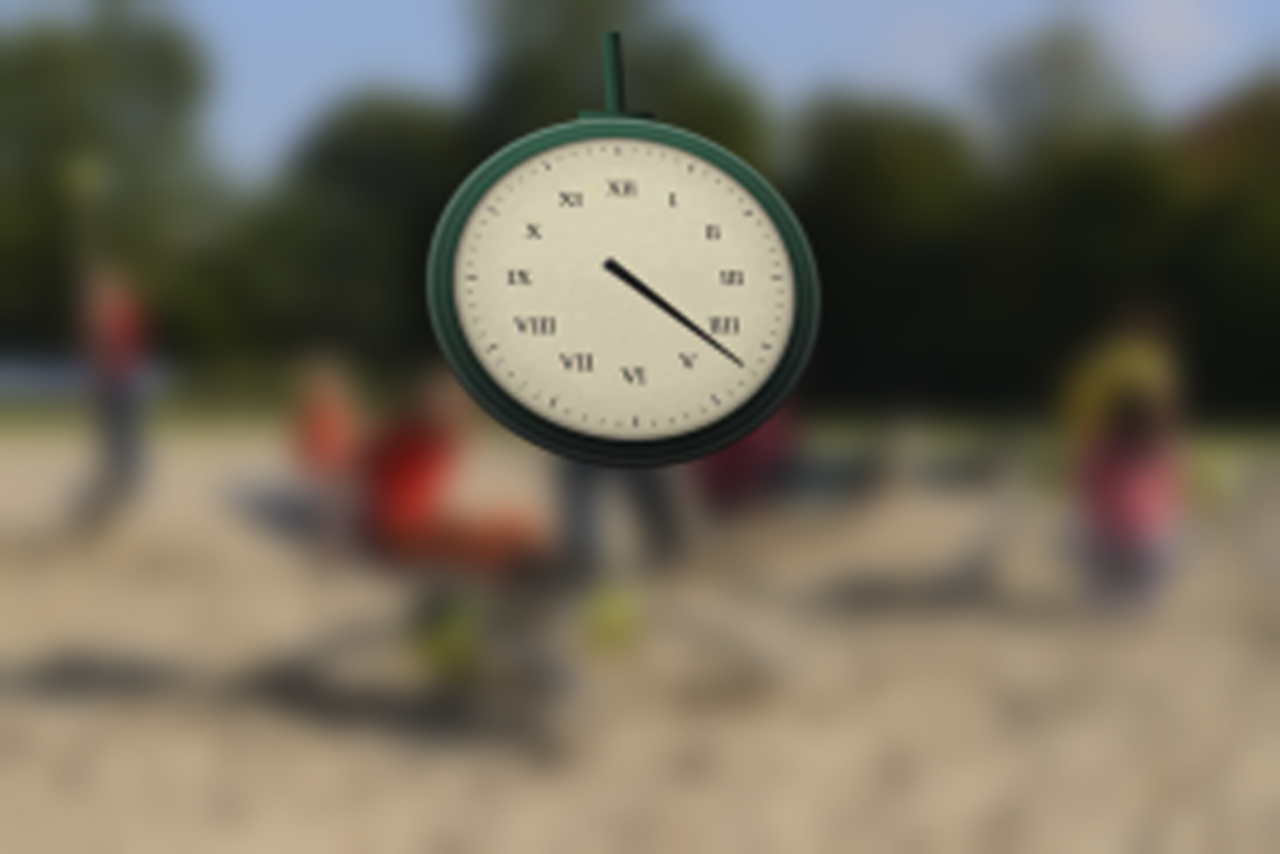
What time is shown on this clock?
4:22
